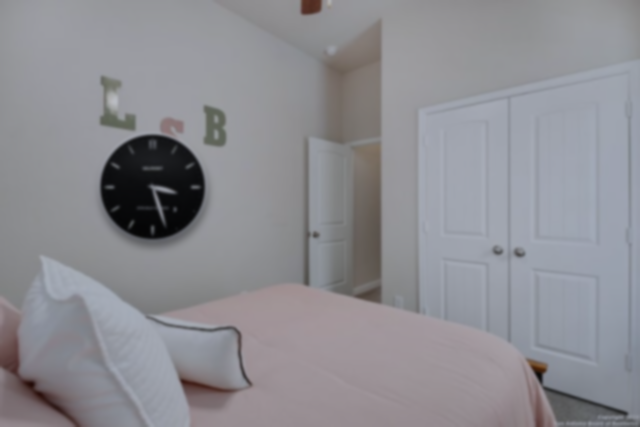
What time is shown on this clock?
3:27
